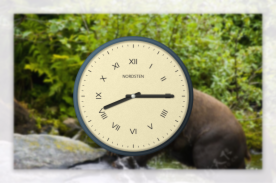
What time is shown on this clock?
8:15
